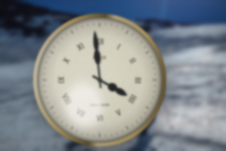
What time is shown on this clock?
3:59
